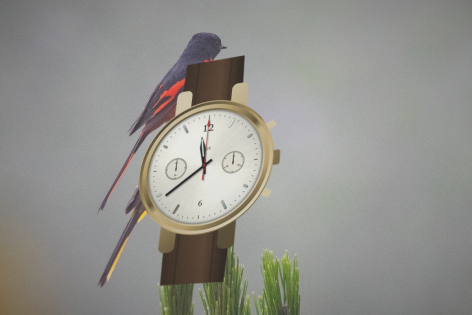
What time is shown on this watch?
11:39
